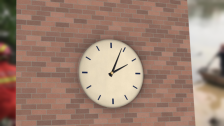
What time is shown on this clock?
2:04
